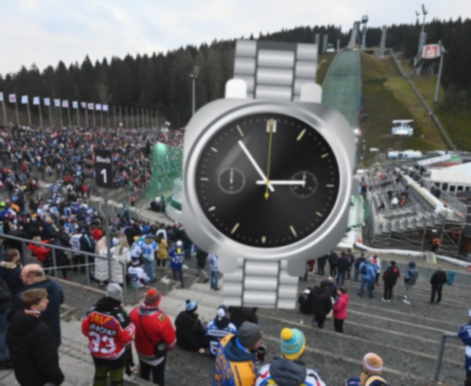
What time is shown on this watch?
2:54
